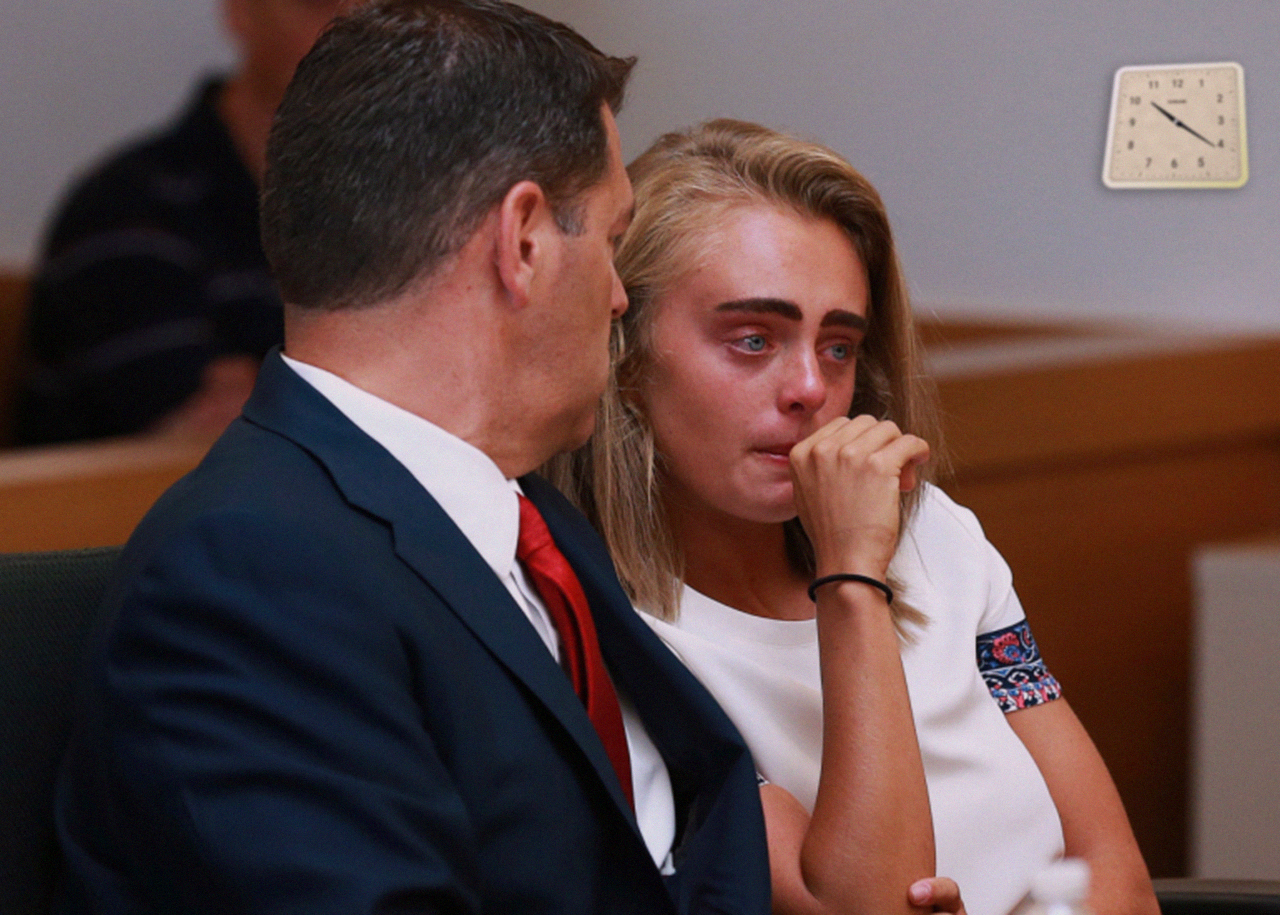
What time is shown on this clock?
10:21
